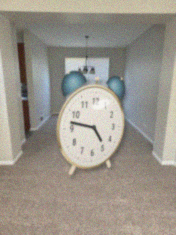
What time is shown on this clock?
4:47
